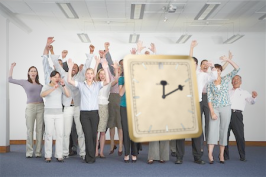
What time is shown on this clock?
12:11
